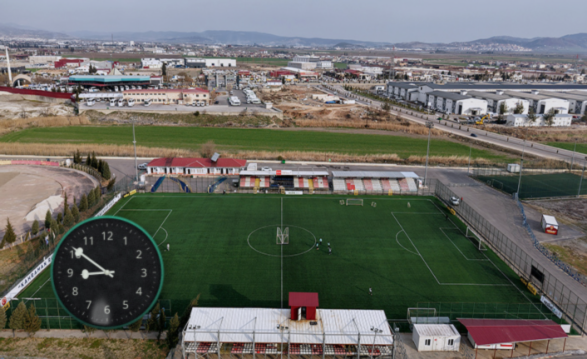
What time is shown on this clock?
8:51
